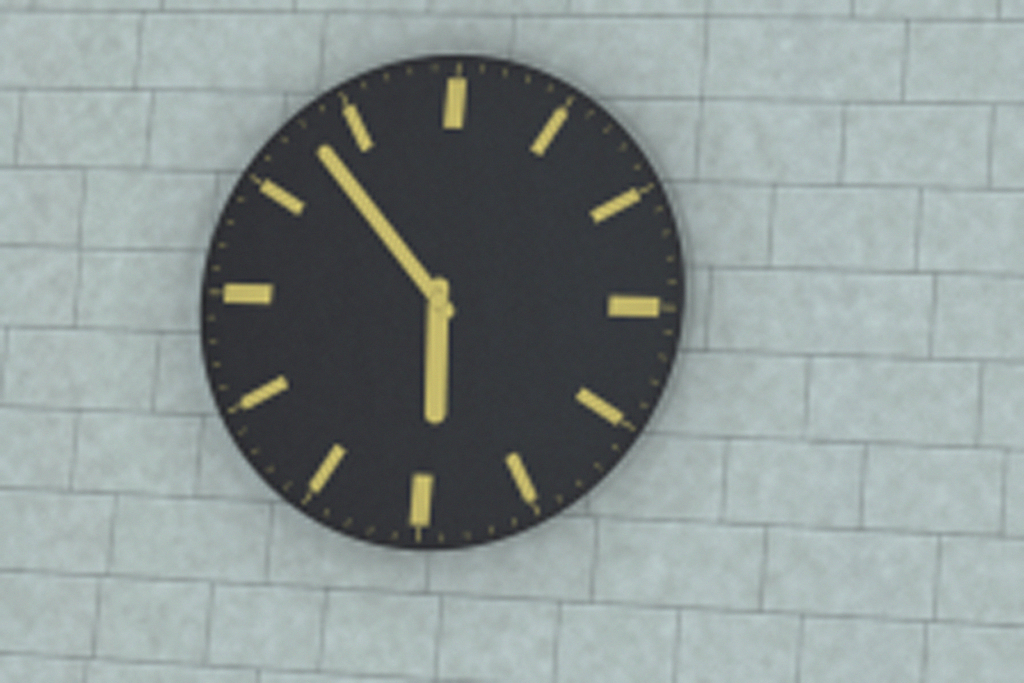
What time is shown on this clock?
5:53
